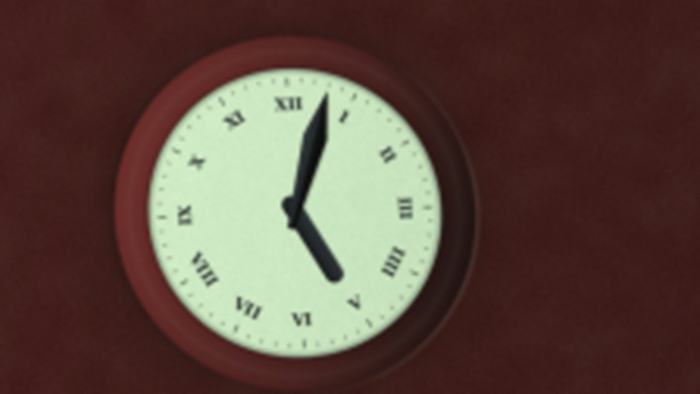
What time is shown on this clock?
5:03
